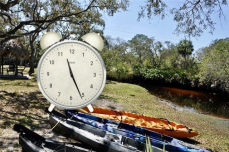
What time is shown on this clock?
11:26
